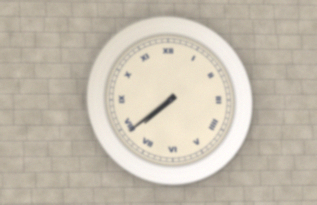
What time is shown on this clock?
7:39
